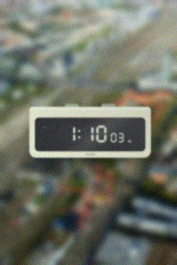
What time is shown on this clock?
1:10
